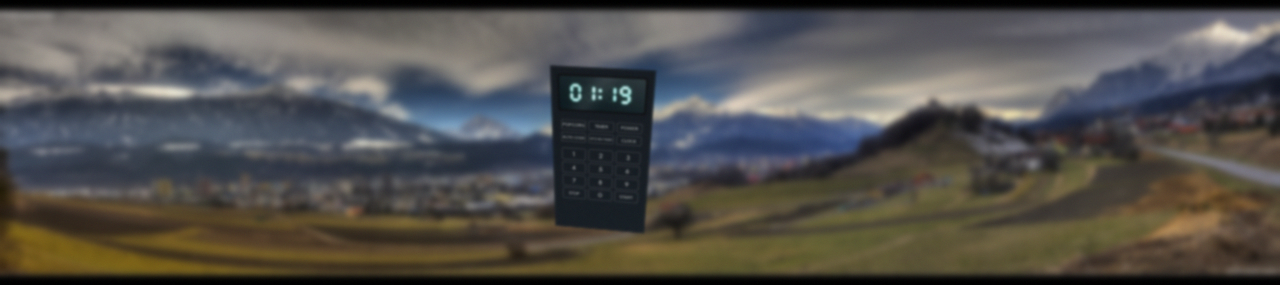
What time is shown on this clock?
1:19
